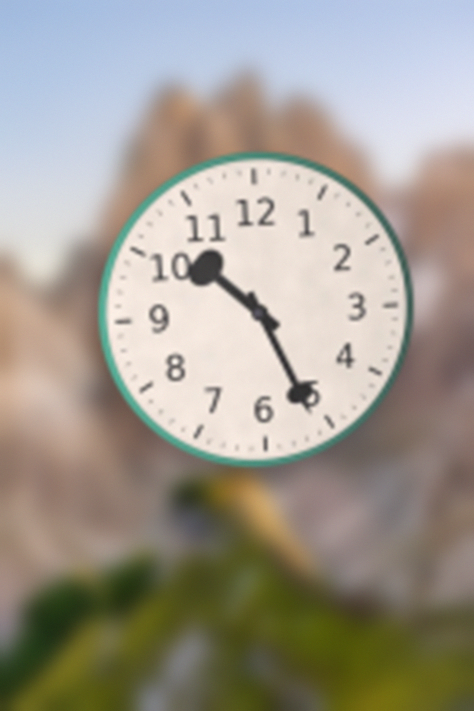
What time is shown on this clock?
10:26
